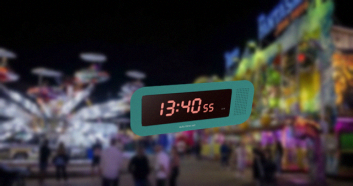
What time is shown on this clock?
13:40:55
